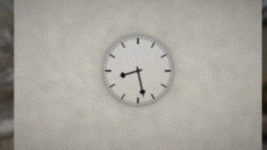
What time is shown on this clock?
8:28
